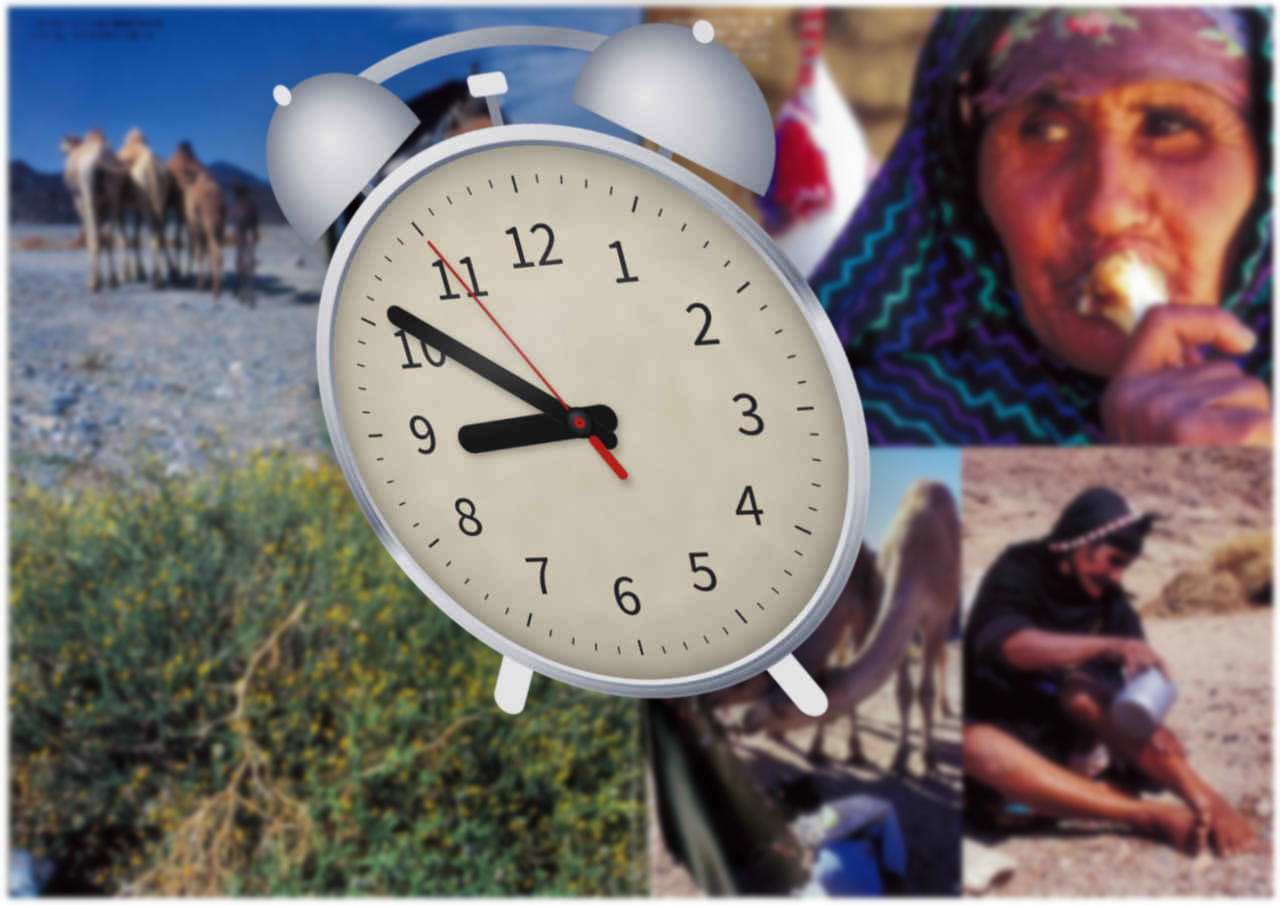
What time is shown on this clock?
8:50:55
